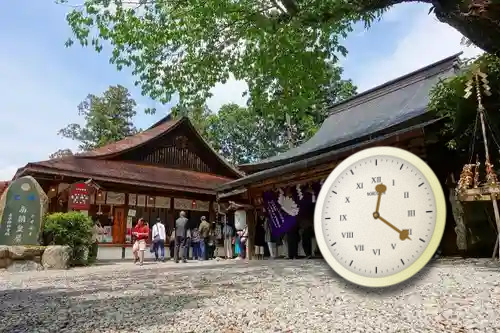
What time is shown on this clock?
12:21
